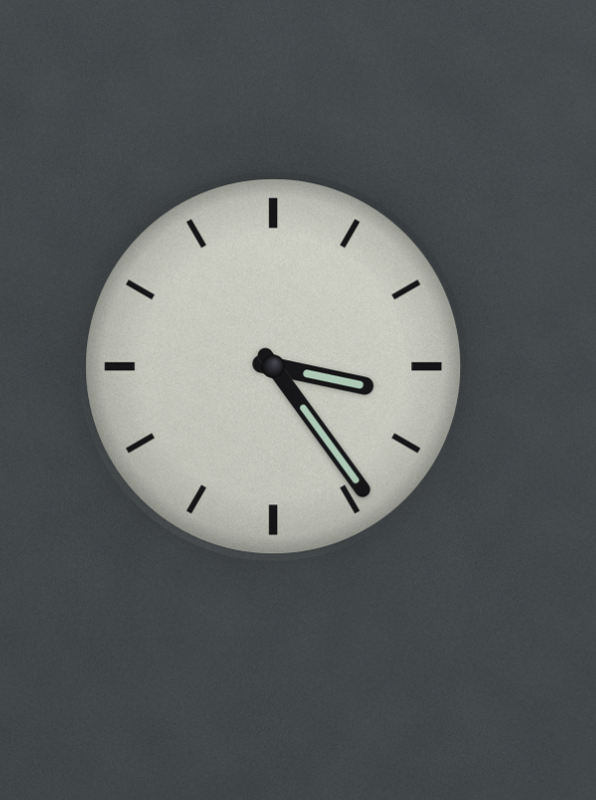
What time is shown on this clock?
3:24
